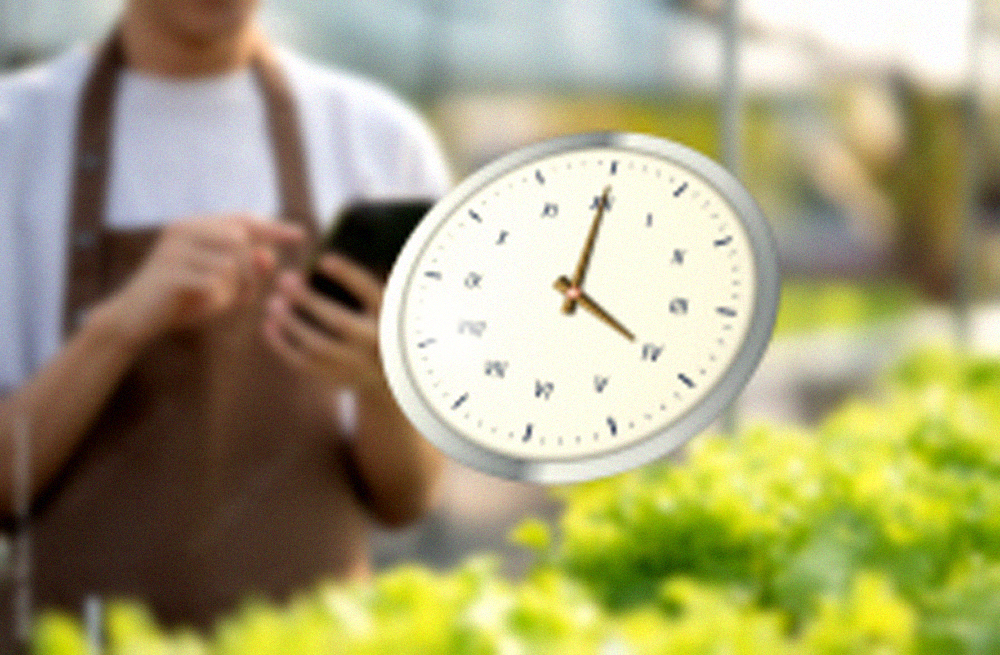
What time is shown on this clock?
4:00
